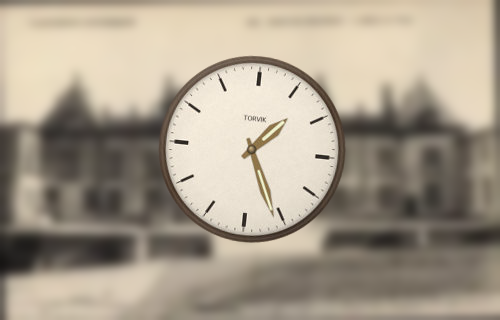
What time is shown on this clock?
1:26
